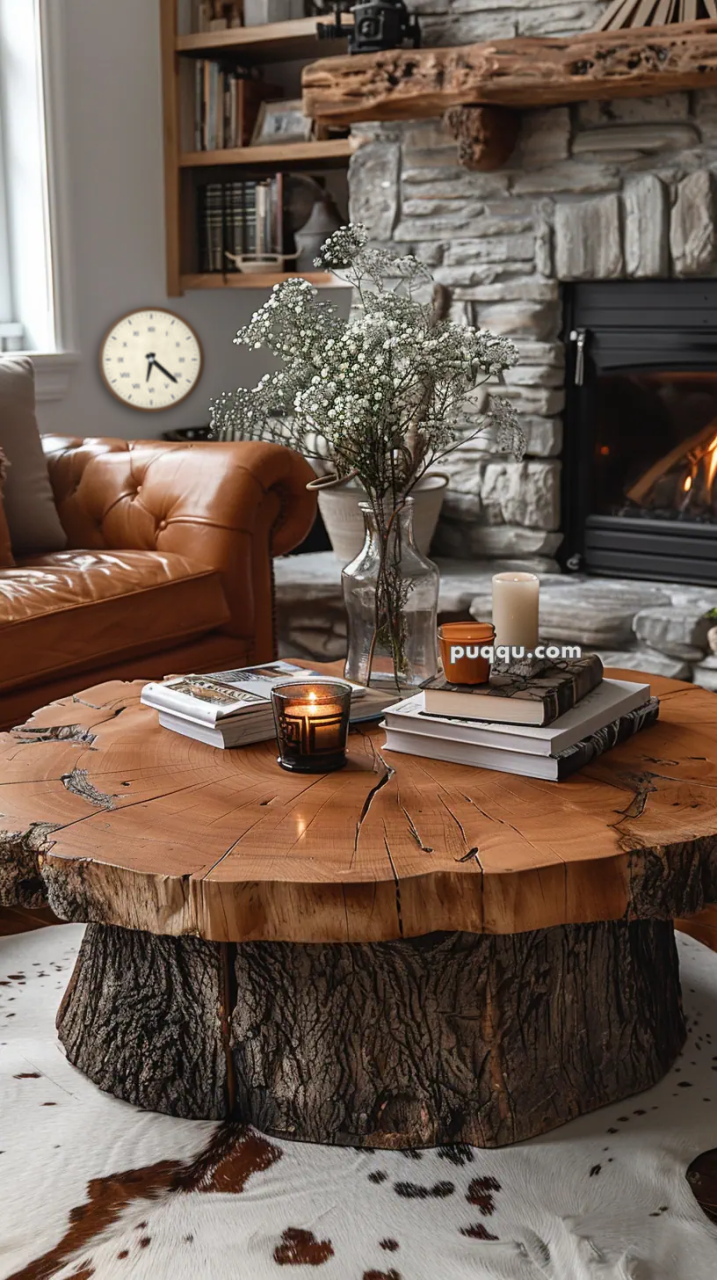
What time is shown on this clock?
6:22
